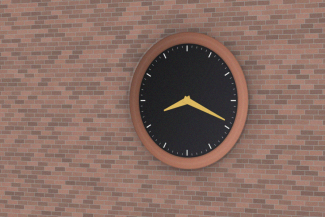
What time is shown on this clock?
8:19
